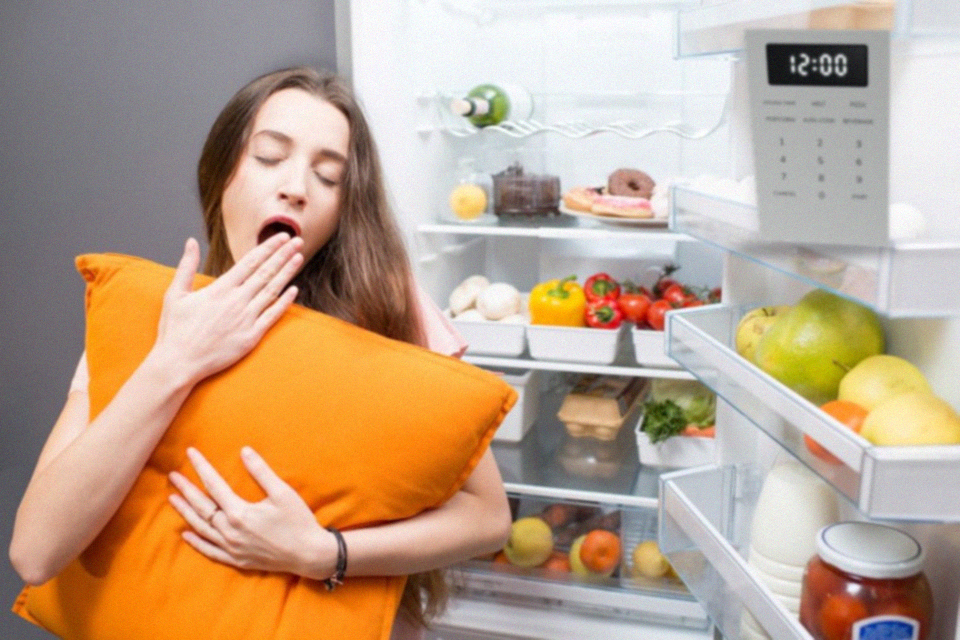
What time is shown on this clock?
12:00
